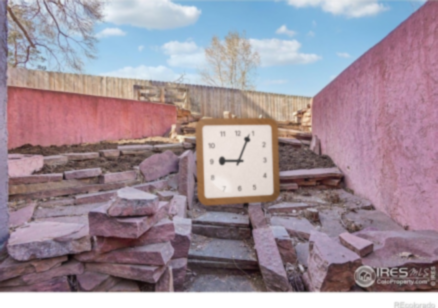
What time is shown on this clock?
9:04
